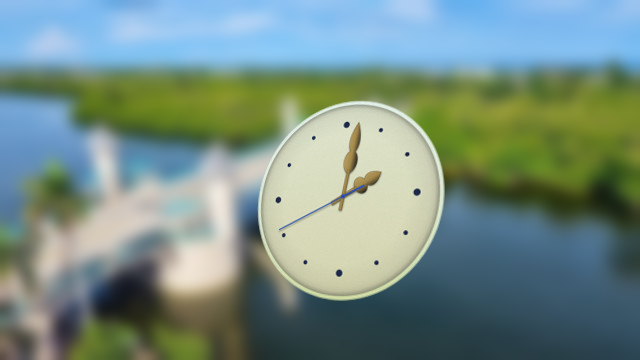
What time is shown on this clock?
2:01:41
